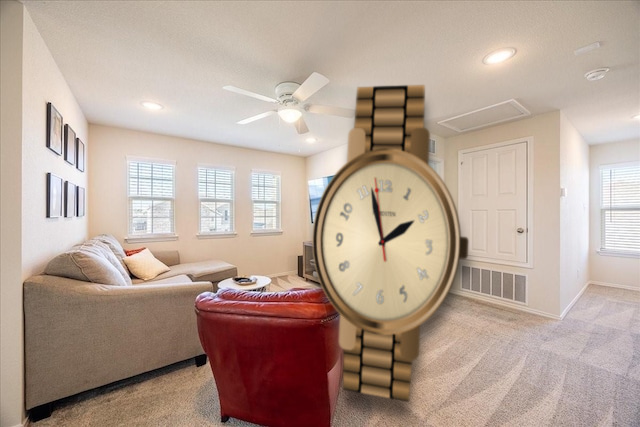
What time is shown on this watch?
1:56:58
